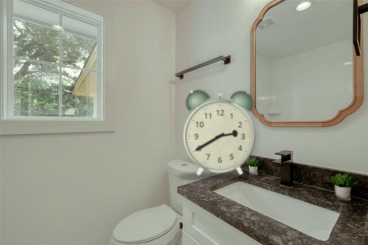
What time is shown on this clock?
2:40
